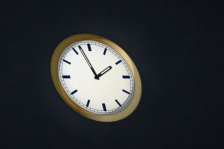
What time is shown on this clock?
1:57
